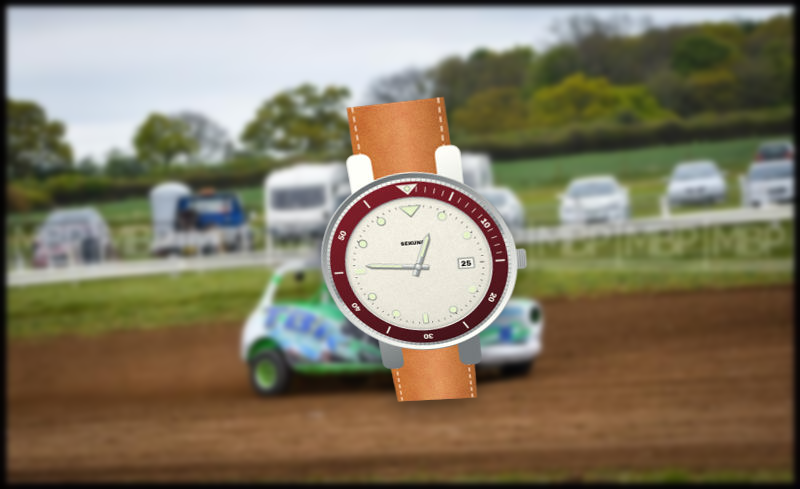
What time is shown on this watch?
12:46
